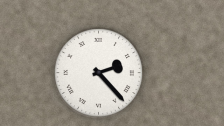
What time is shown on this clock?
2:23
